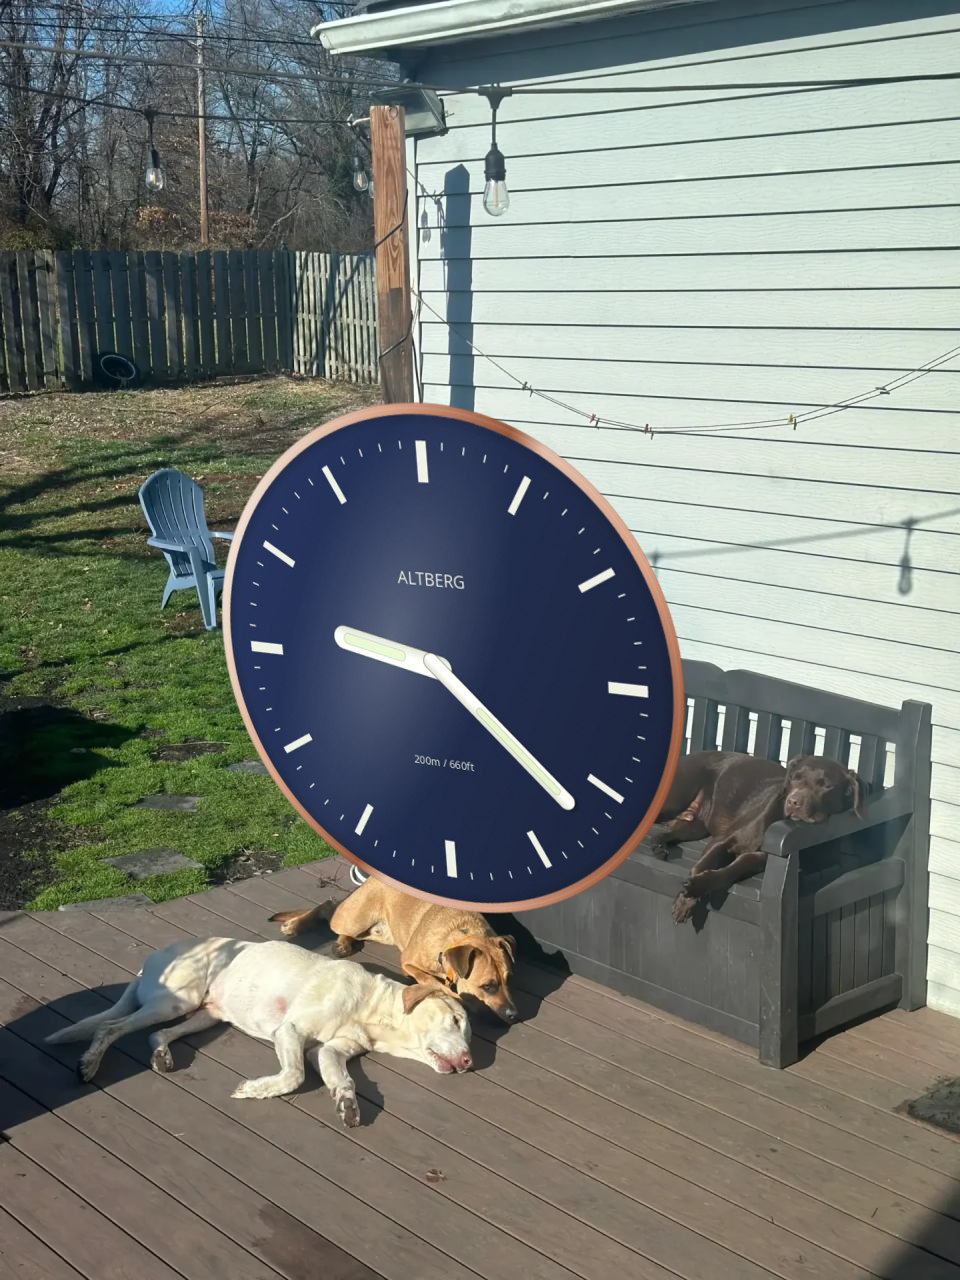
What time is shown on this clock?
9:22
